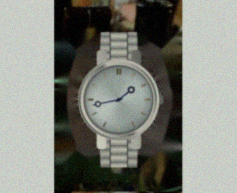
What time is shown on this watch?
1:43
